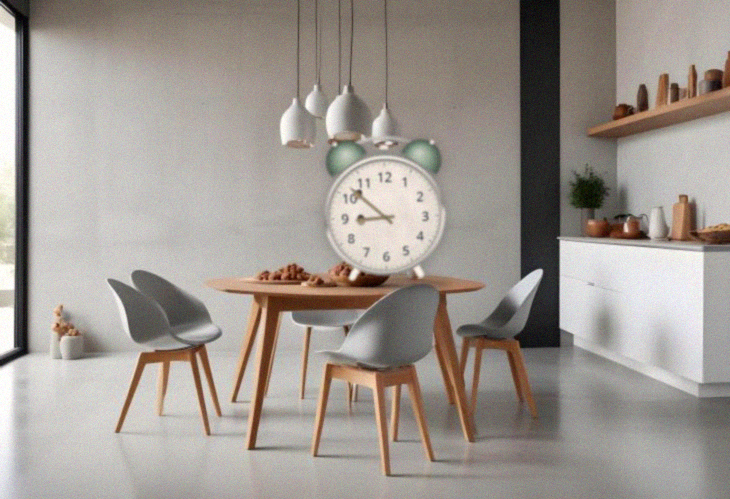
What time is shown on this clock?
8:52
